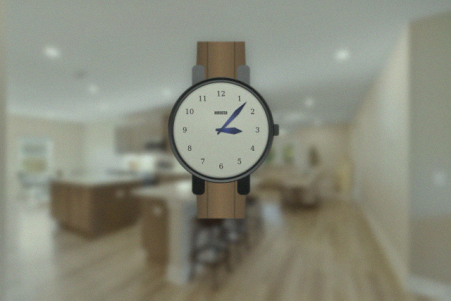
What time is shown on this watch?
3:07
